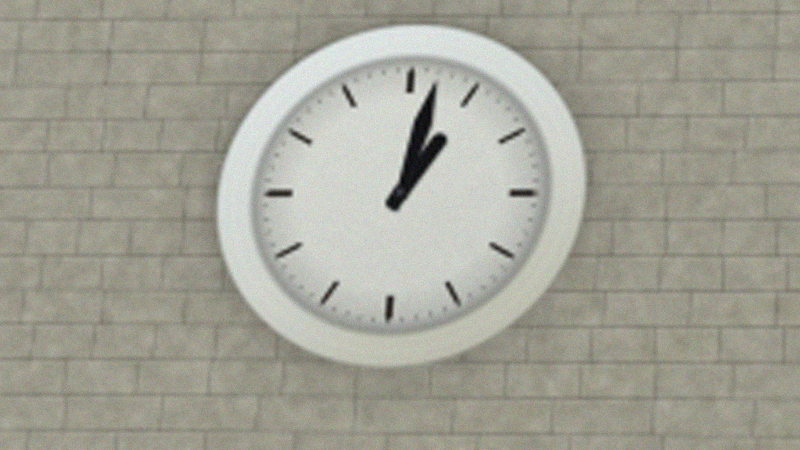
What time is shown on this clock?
1:02
